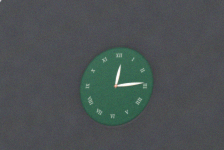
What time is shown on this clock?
12:14
